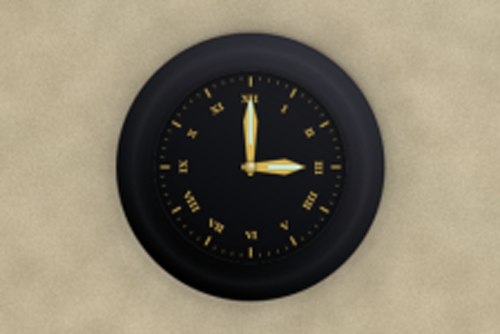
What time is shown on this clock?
3:00
